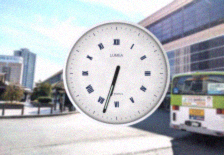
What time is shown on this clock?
6:33
